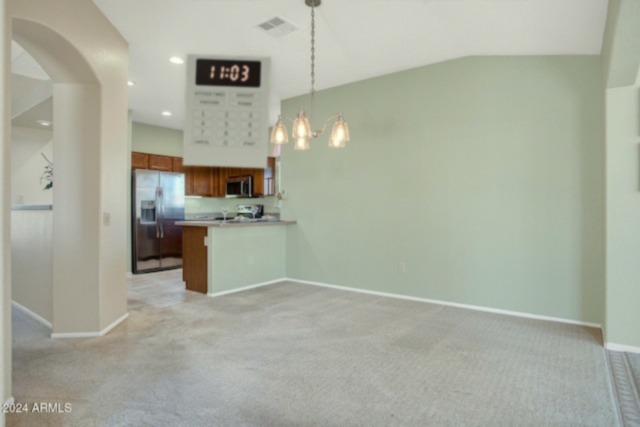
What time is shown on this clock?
11:03
